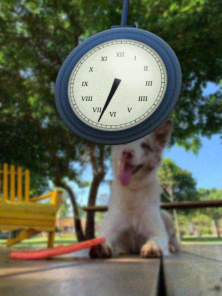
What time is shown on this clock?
6:33
